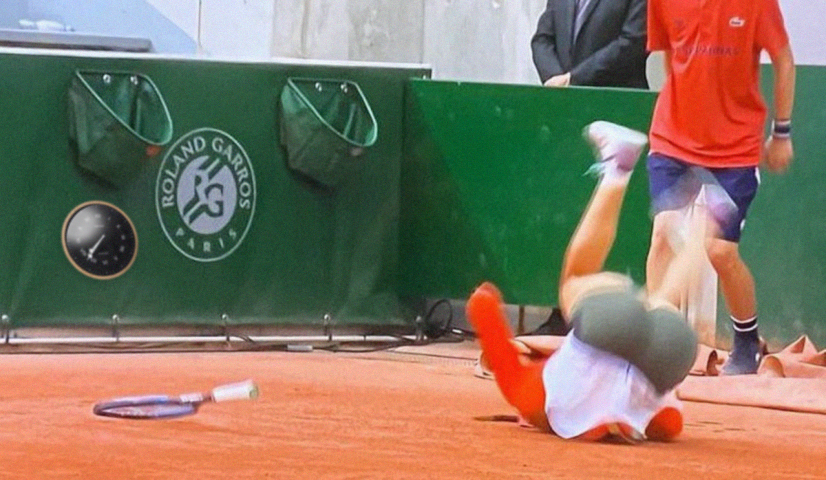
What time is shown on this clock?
7:37
